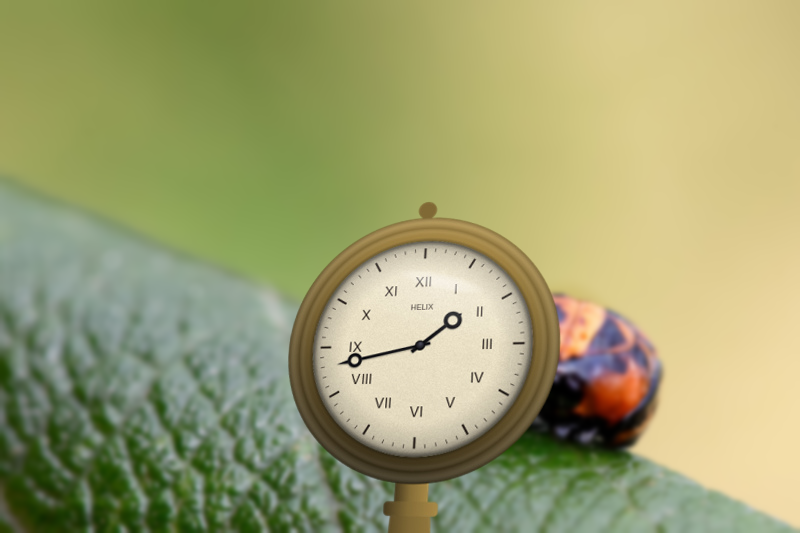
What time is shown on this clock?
1:43
